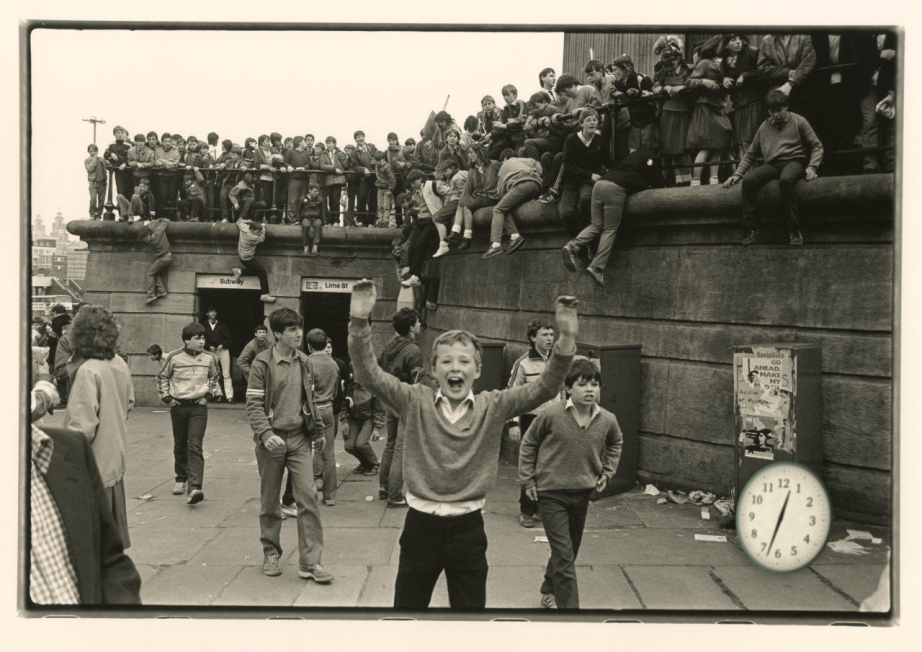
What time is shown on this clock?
12:33
